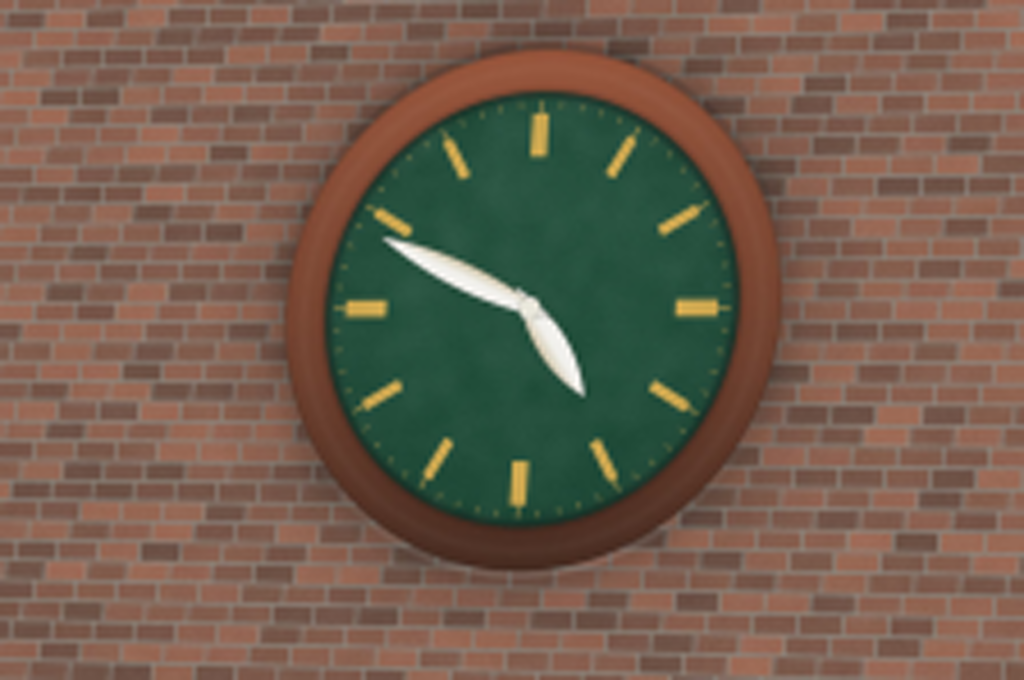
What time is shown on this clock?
4:49
